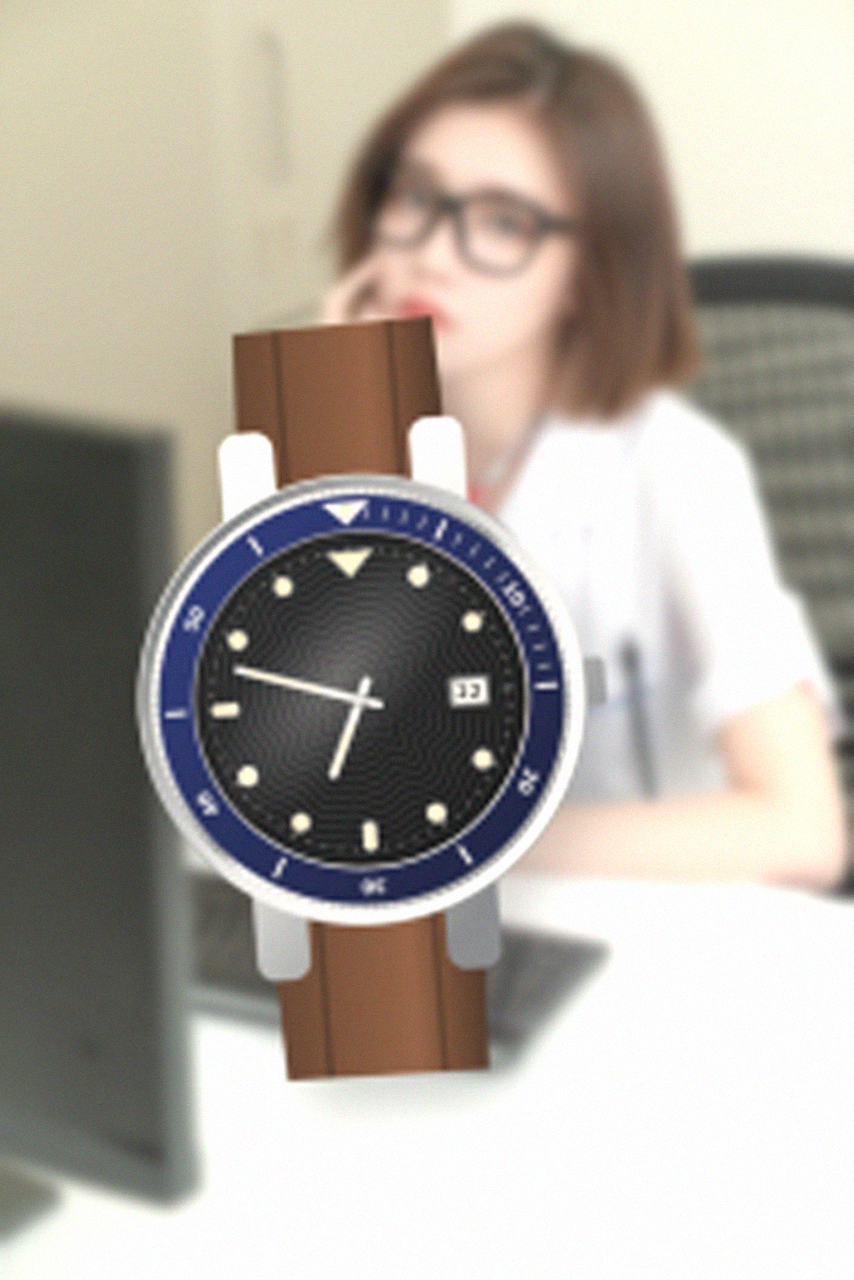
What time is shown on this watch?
6:48
